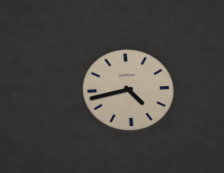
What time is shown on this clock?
4:43
